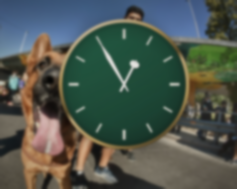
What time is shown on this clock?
12:55
